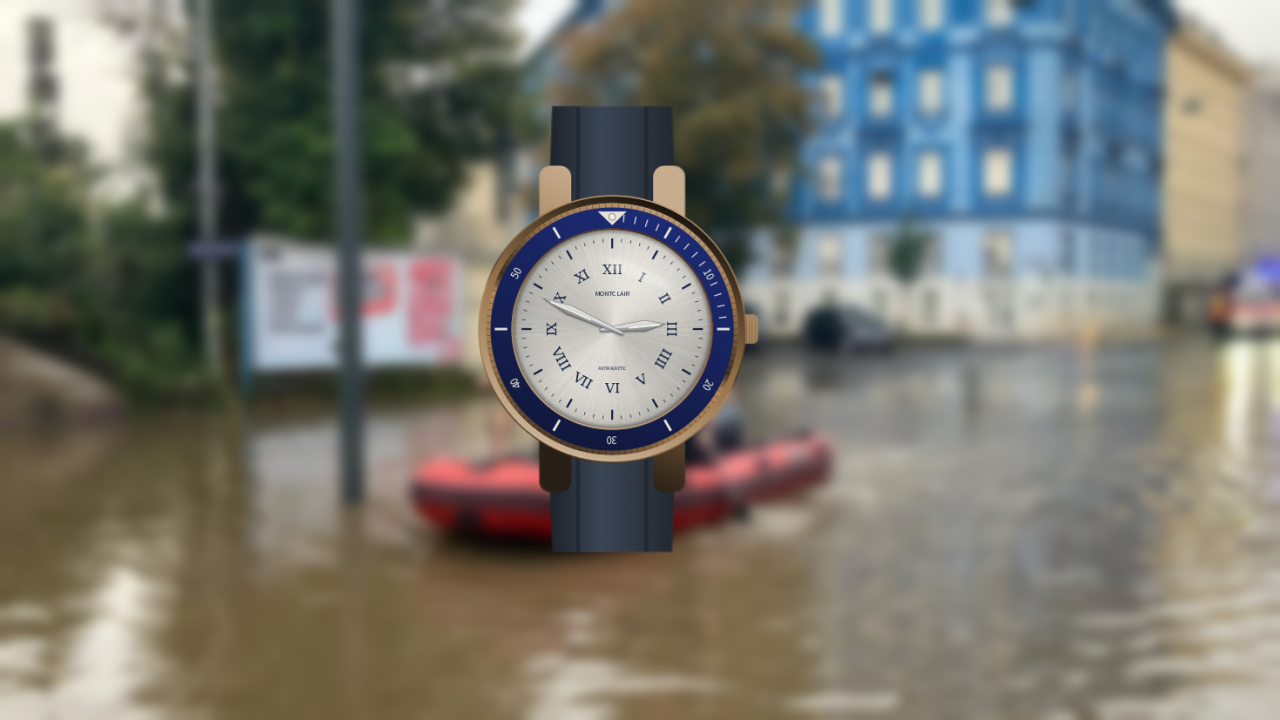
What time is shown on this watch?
2:49
